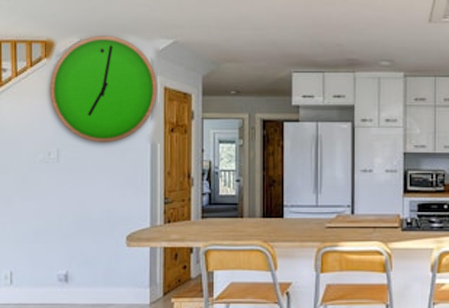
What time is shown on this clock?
7:02
